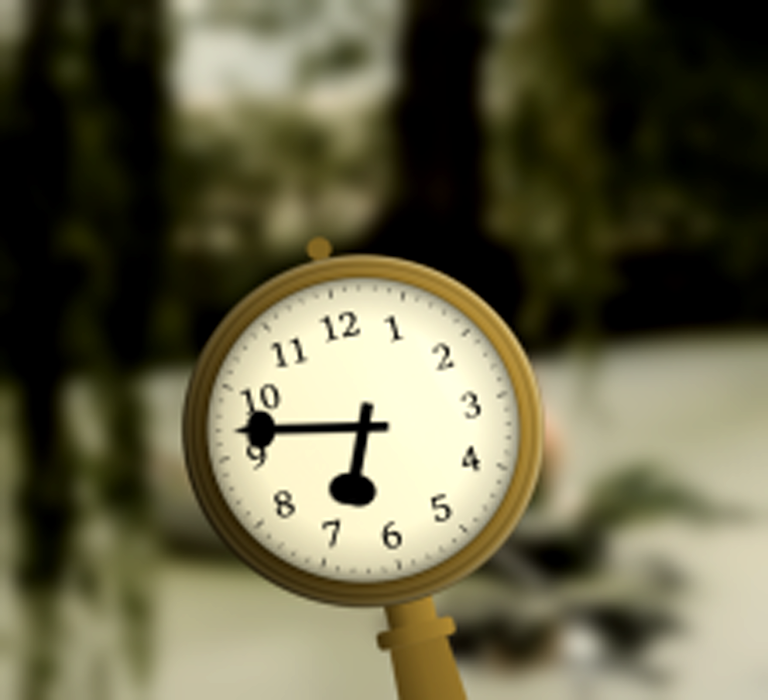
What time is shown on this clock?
6:47
